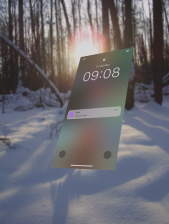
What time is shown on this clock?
9:08
